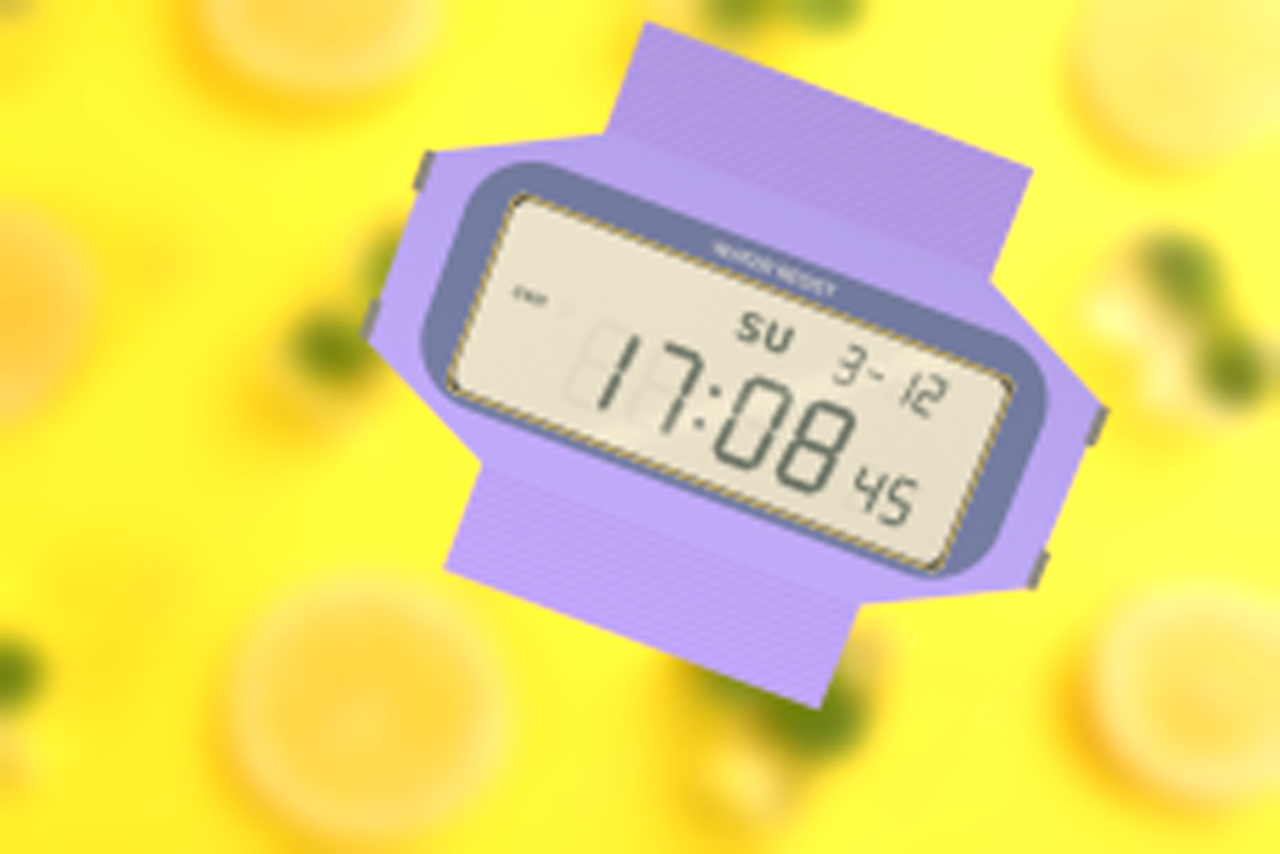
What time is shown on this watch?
17:08:45
